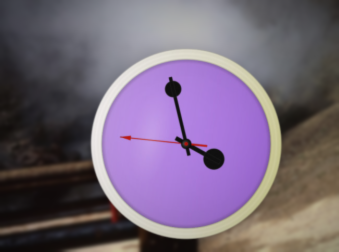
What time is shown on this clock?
3:57:46
